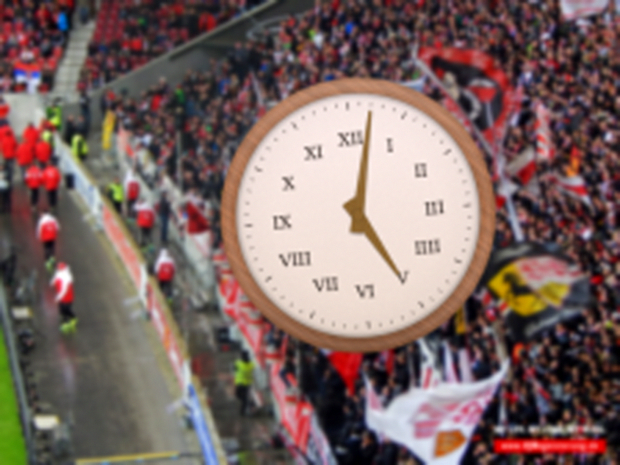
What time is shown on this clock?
5:02
